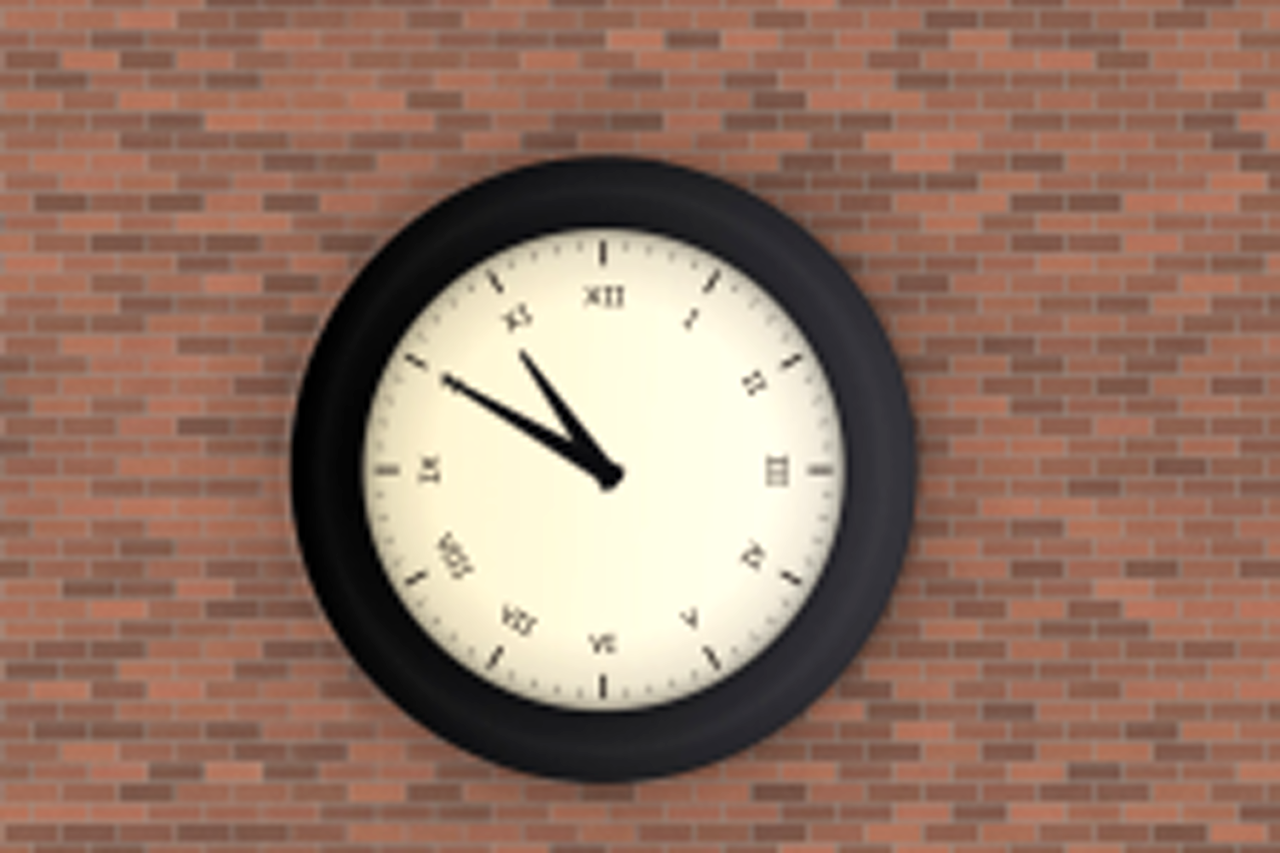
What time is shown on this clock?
10:50
